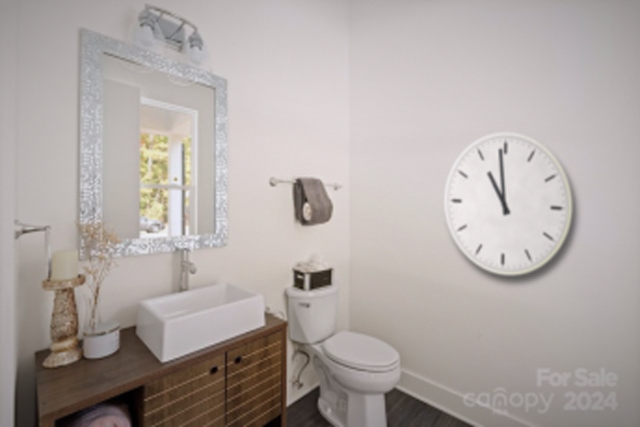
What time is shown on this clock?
10:59
